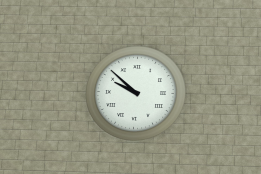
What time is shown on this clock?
9:52
